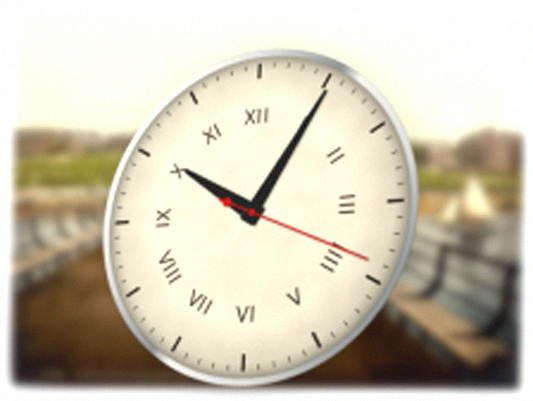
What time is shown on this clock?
10:05:19
